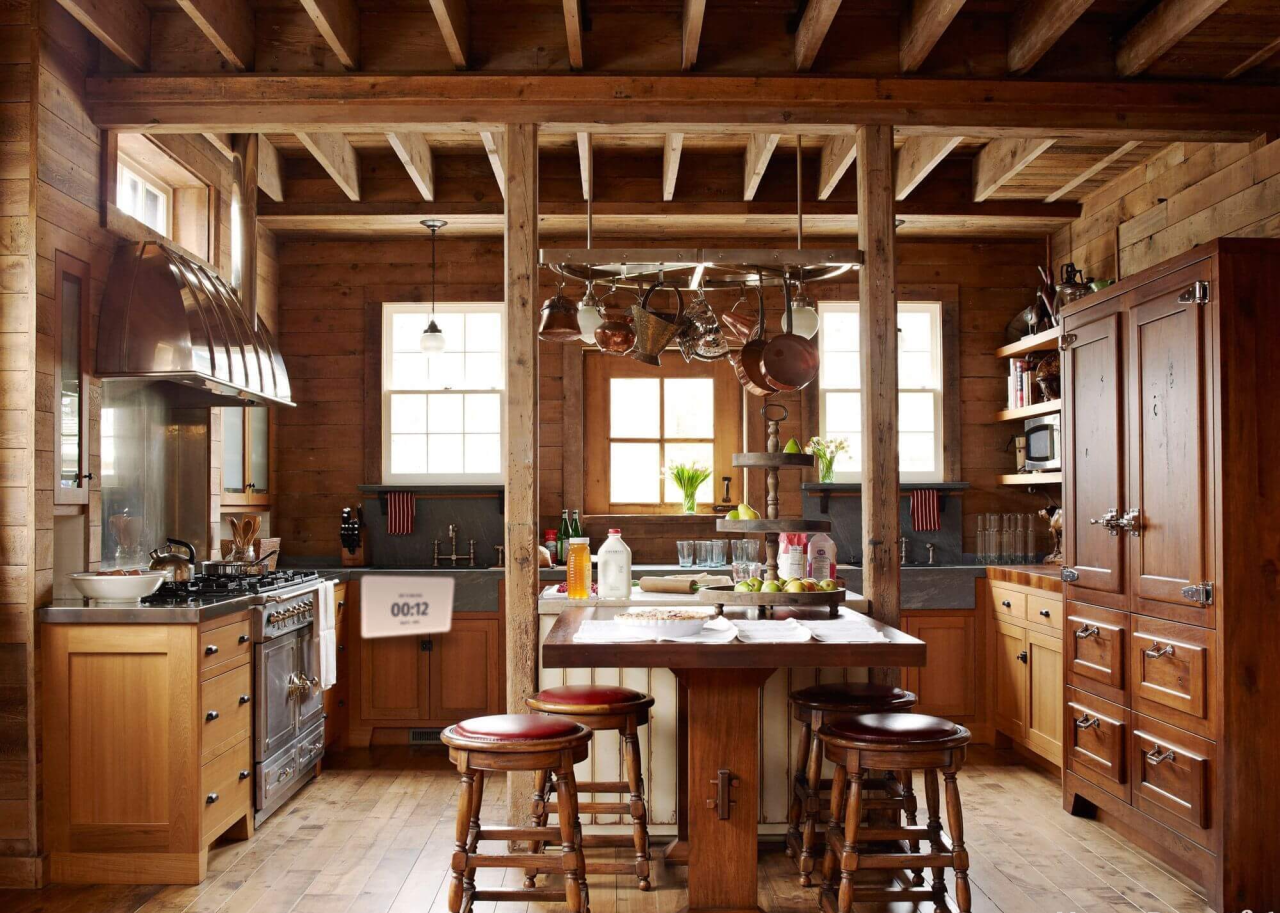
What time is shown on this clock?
0:12
